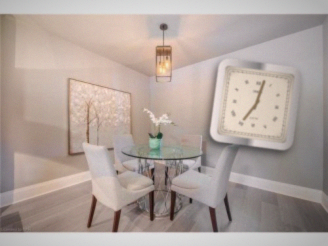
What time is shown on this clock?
7:02
